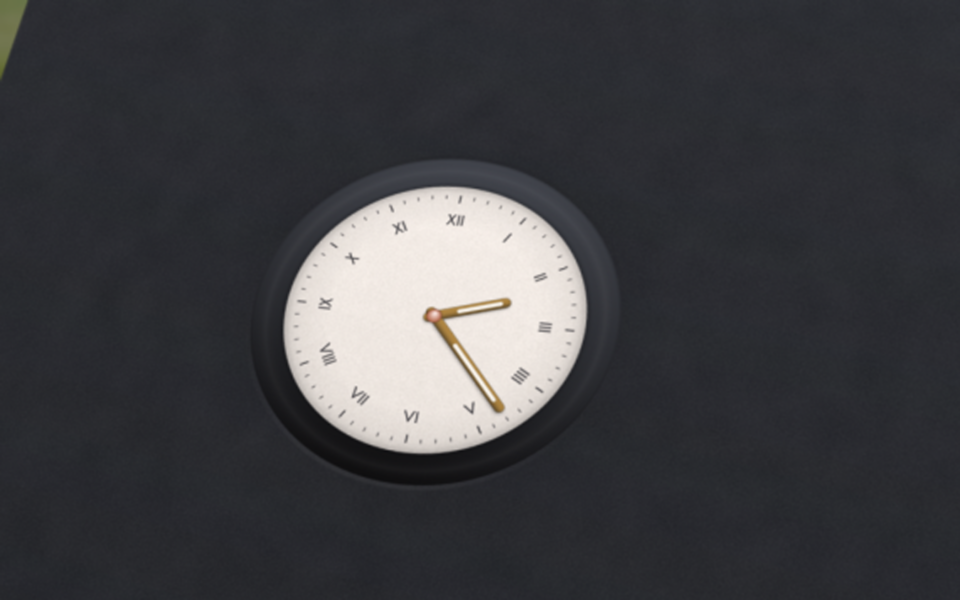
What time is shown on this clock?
2:23
